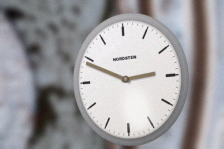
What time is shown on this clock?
2:49
